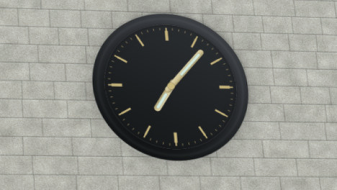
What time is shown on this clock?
7:07
